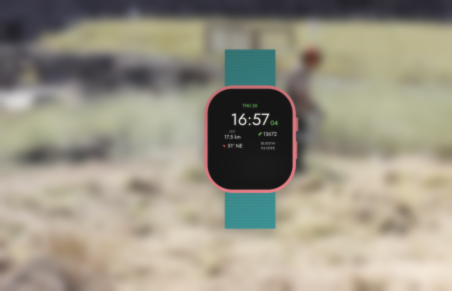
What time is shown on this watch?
16:57
